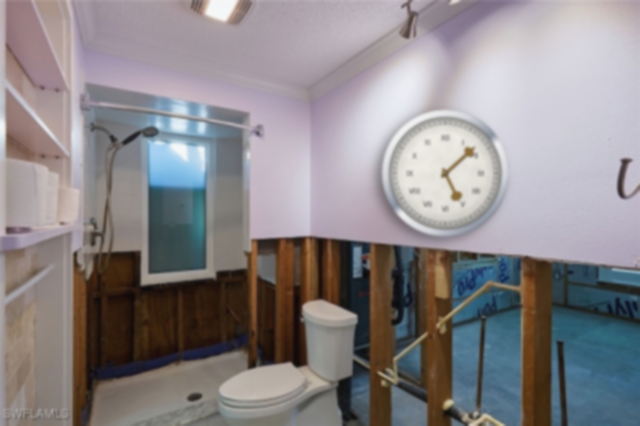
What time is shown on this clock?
5:08
